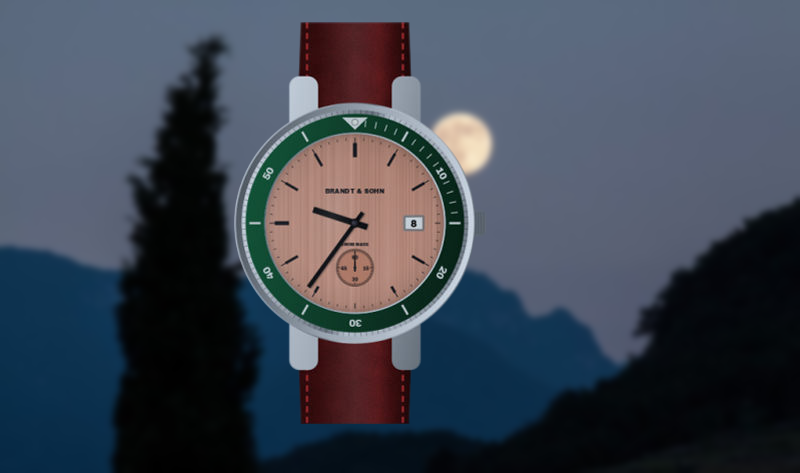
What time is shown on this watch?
9:36
